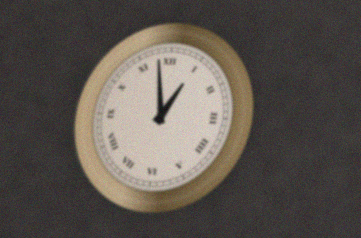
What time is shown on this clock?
12:58
